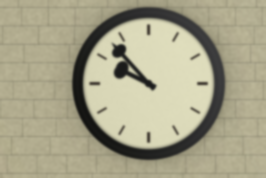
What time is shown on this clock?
9:53
